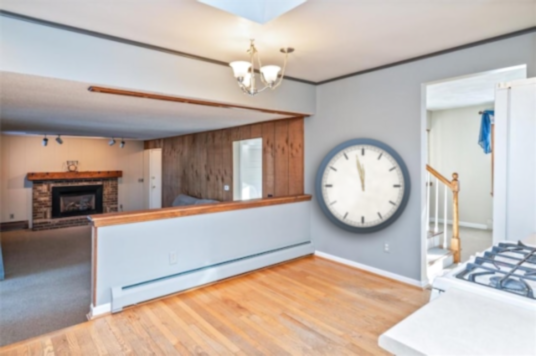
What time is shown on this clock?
11:58
